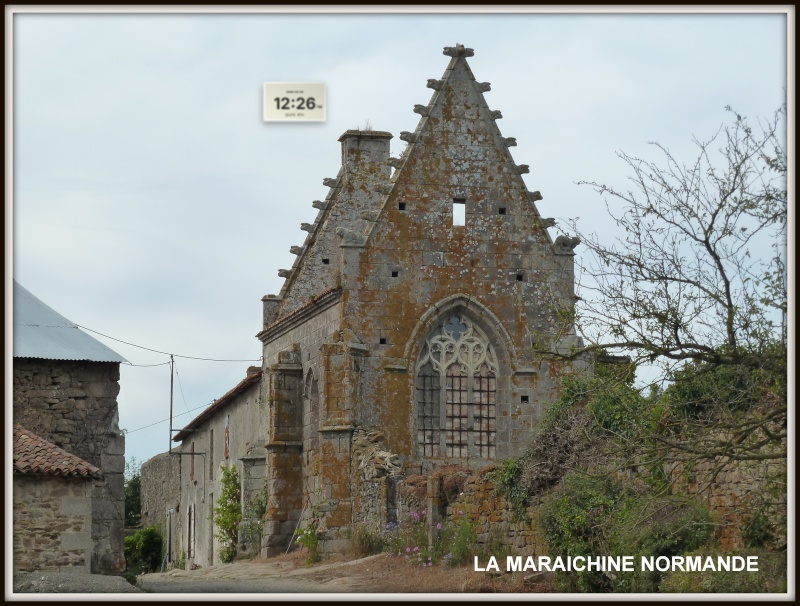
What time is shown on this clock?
12:26
